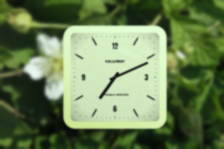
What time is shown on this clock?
7:11
